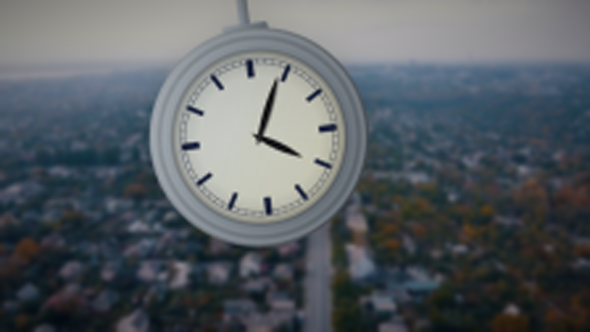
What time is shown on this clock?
4:04
